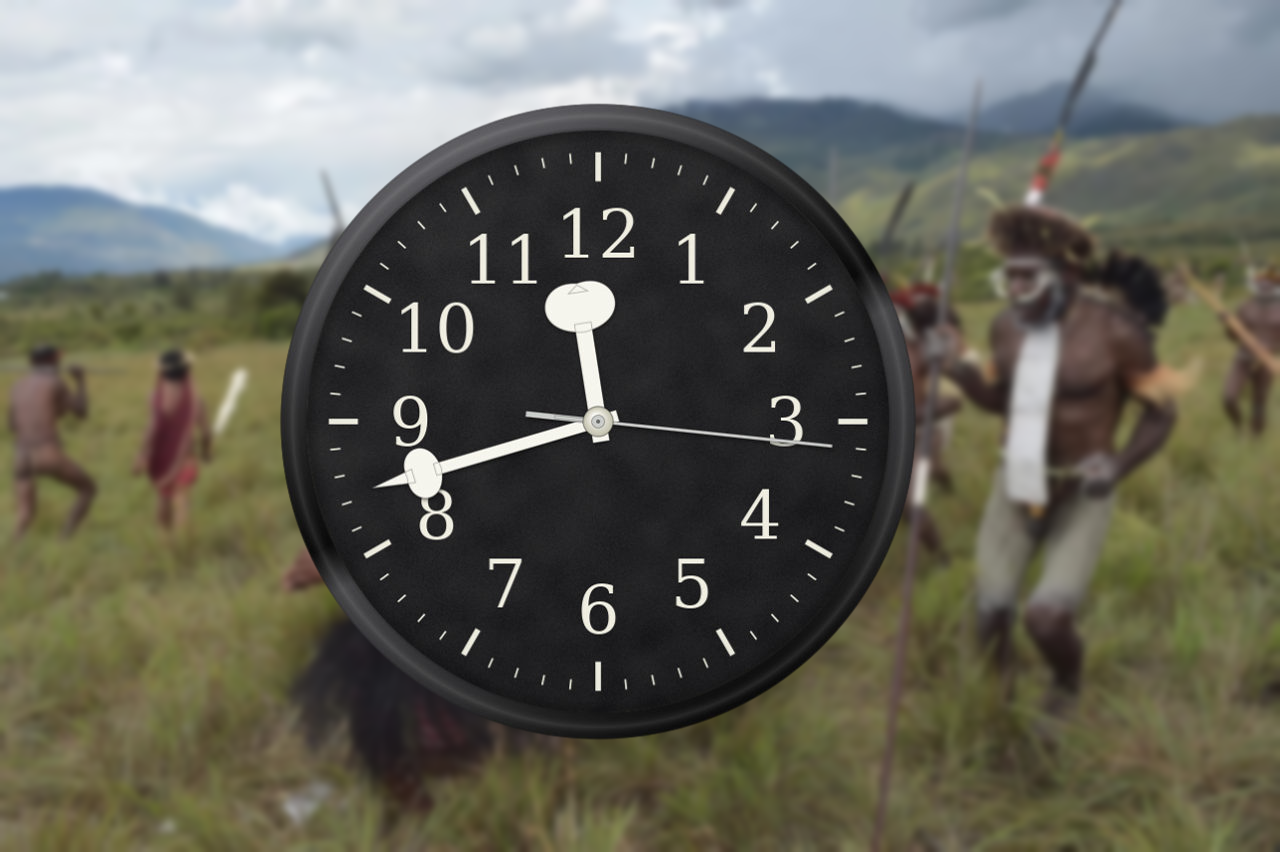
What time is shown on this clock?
11:42:16
